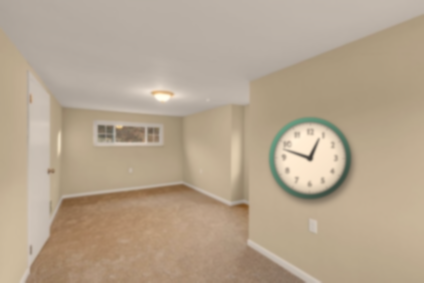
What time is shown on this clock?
12:48
